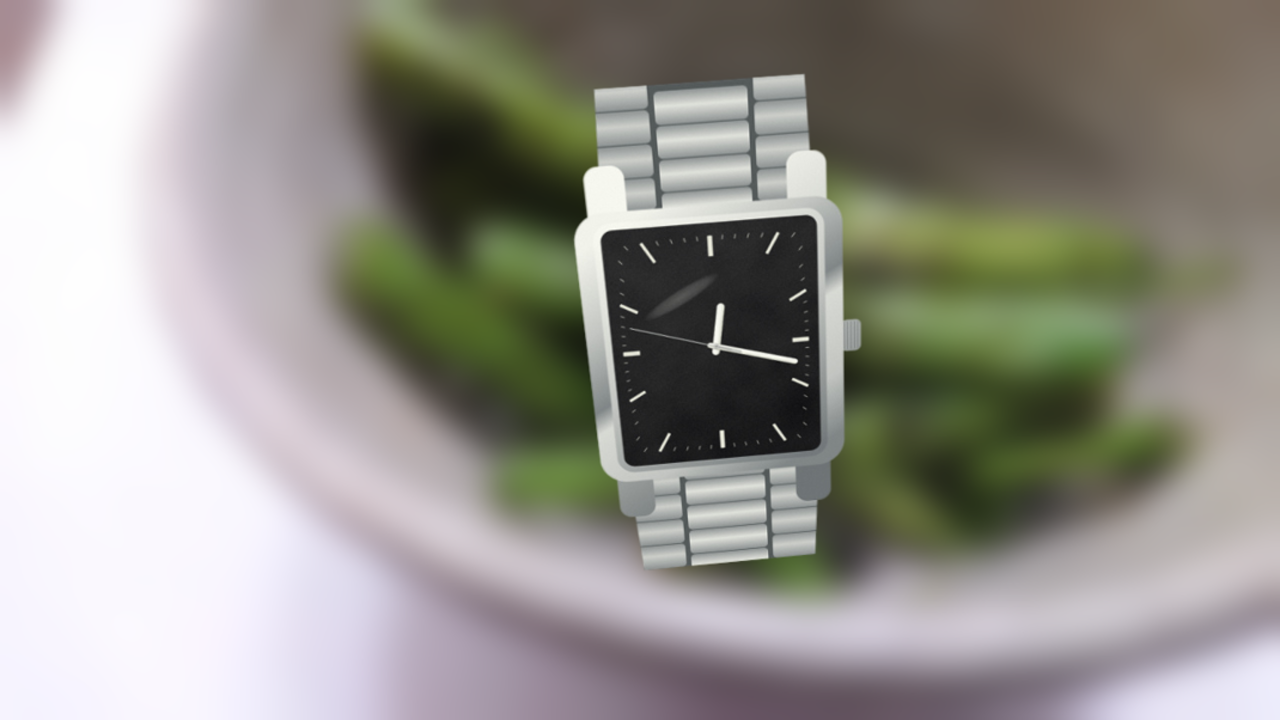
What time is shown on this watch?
12:17:48
